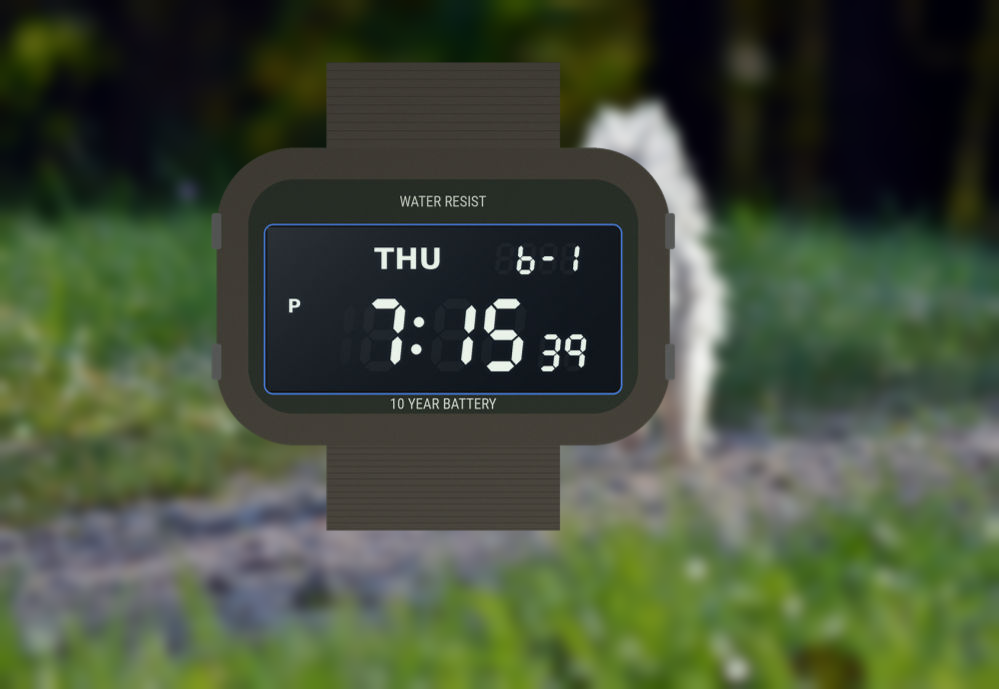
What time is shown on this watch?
7:15:39
